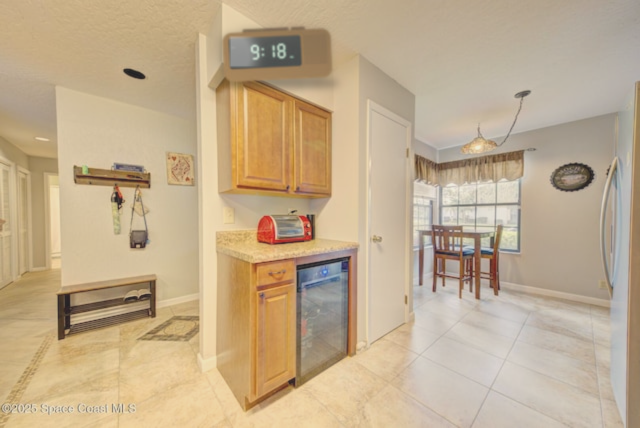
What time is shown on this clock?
9:18
